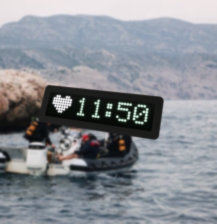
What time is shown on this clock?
11:50
